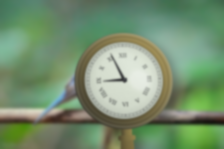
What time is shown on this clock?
8:56
